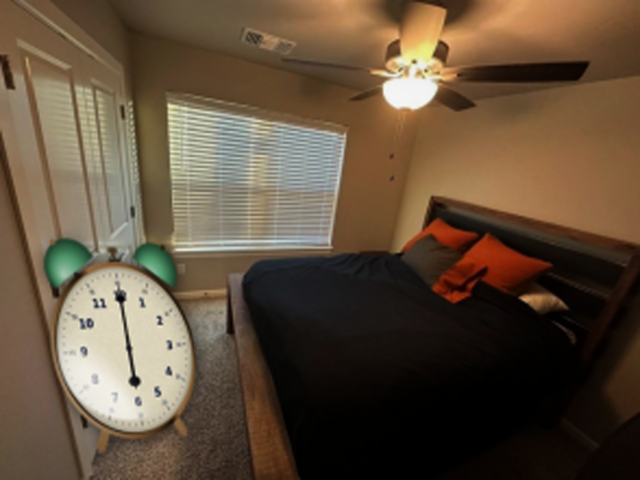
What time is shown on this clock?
6:00
